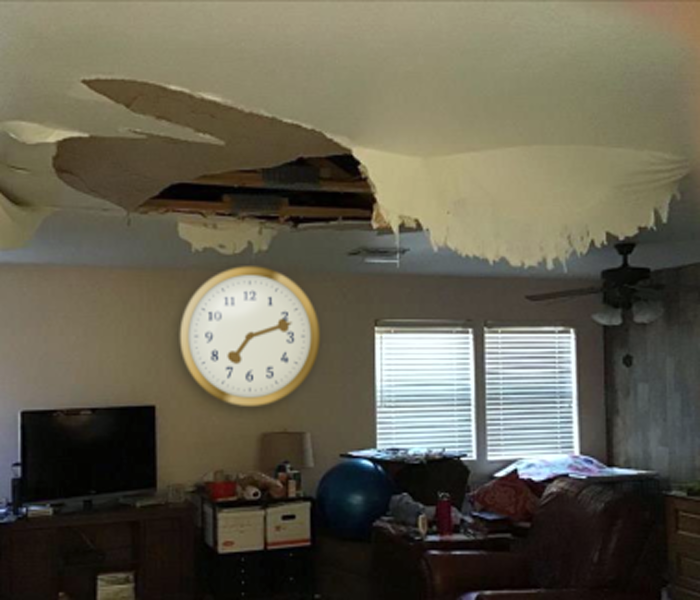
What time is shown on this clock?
7:12
